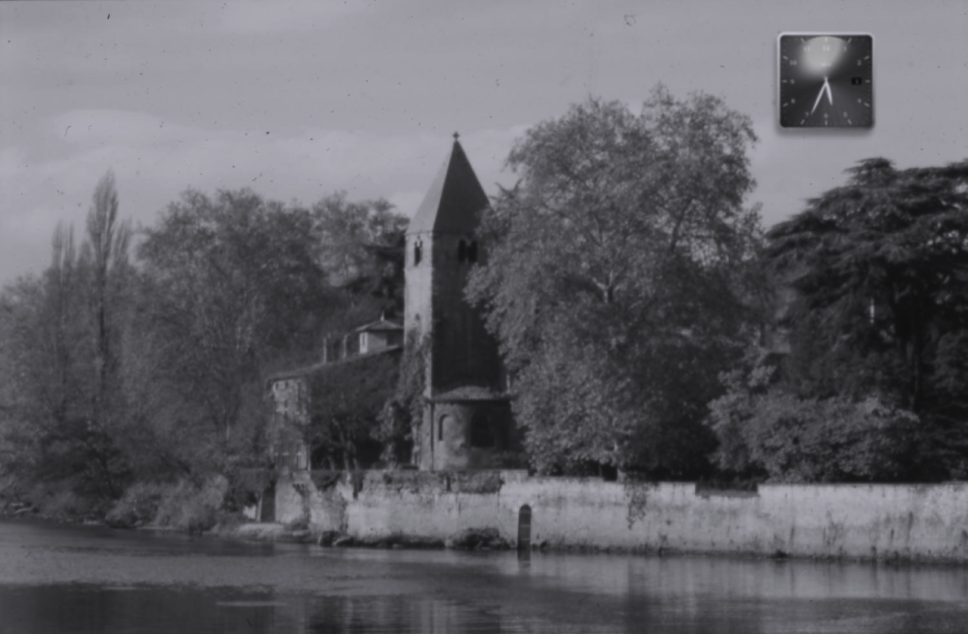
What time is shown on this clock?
5:34
